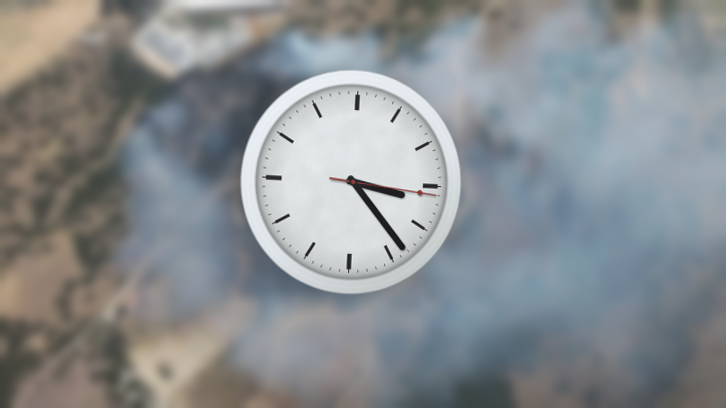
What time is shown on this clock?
3:23:16
